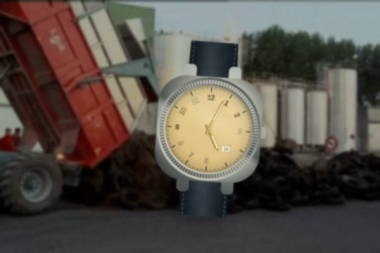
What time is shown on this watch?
5:04
